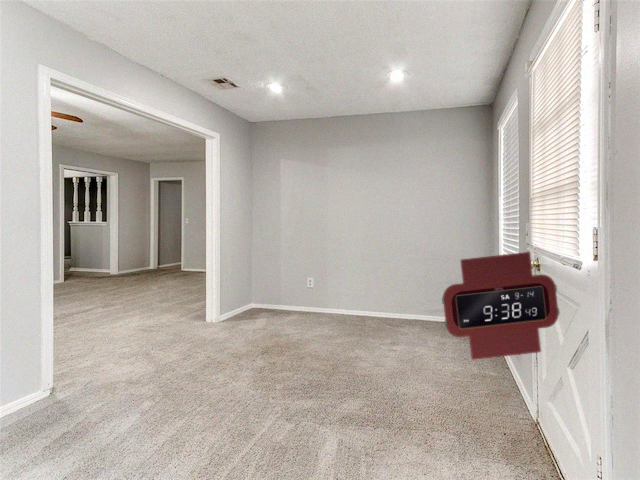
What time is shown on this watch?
9:38
